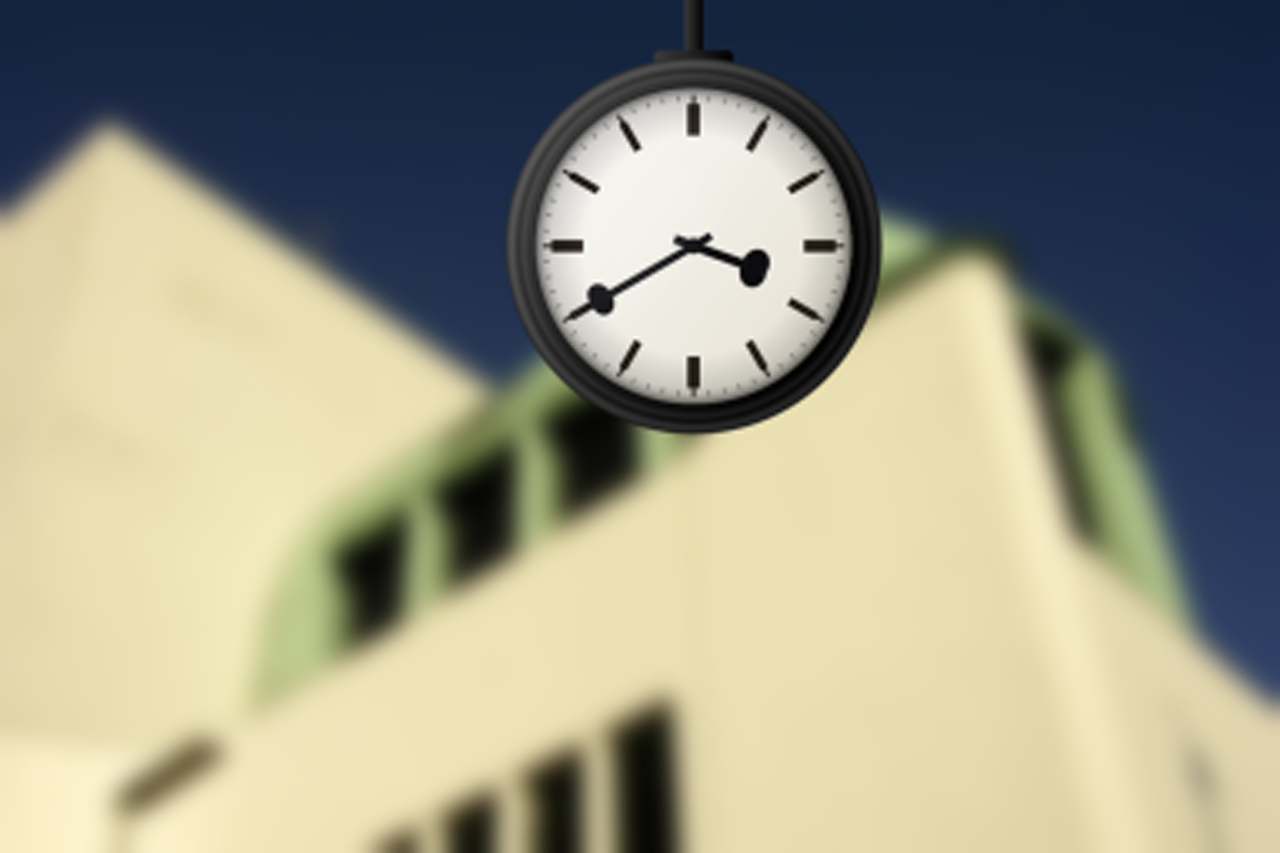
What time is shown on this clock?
3:40
